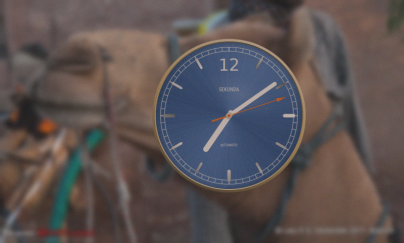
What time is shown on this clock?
7:09:12
